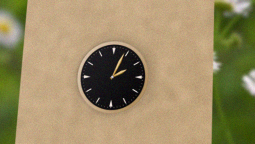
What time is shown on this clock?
2:04
